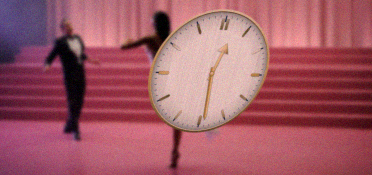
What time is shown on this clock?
12:29
